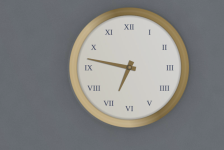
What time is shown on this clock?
6:47
